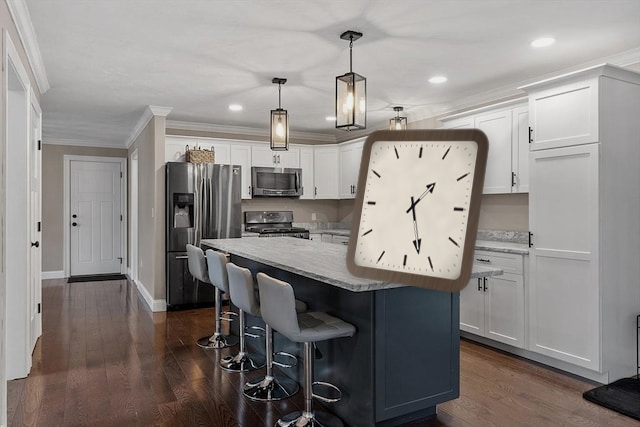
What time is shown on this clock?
1:27
